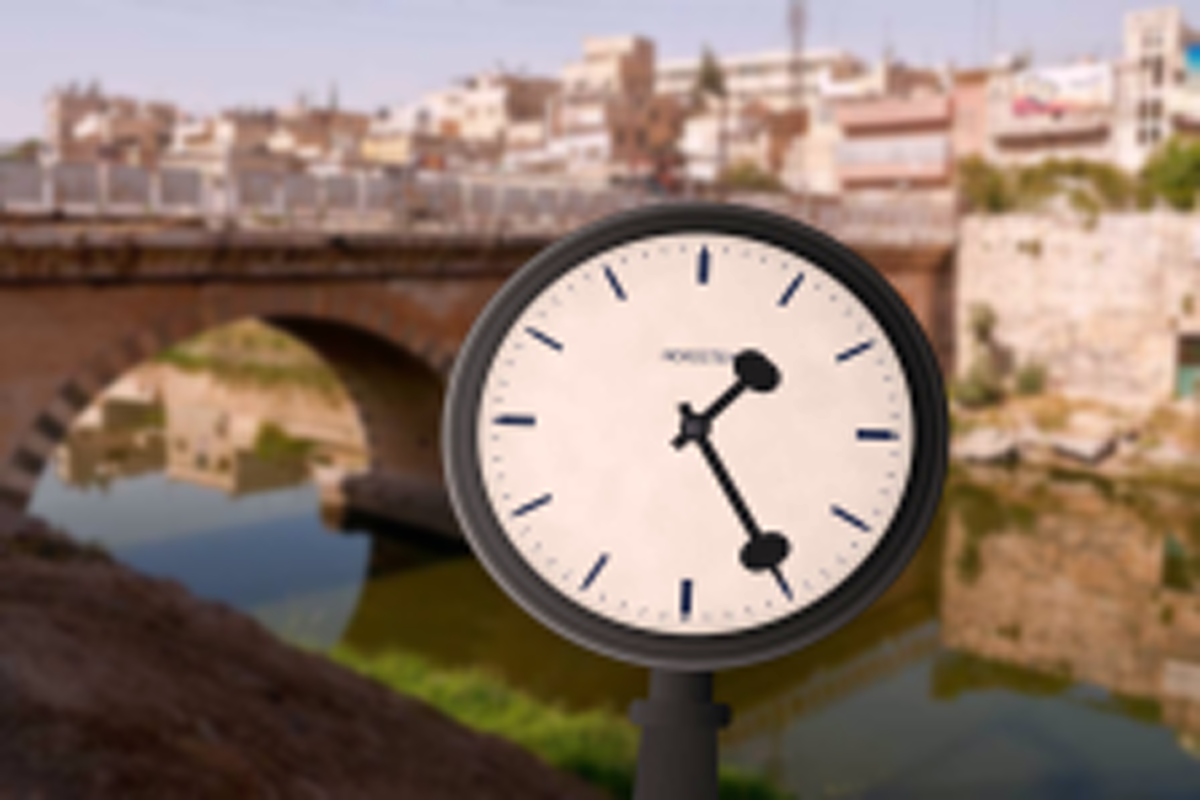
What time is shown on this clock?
1:25
